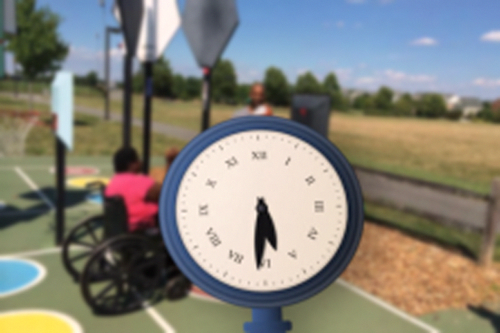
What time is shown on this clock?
5:31
